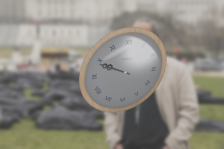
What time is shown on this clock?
9:49
